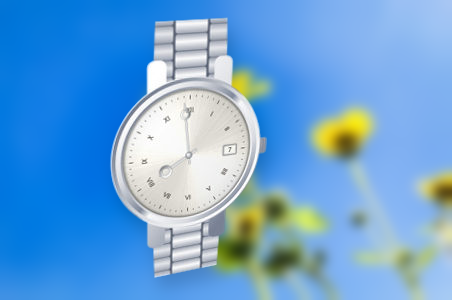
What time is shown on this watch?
7:59
